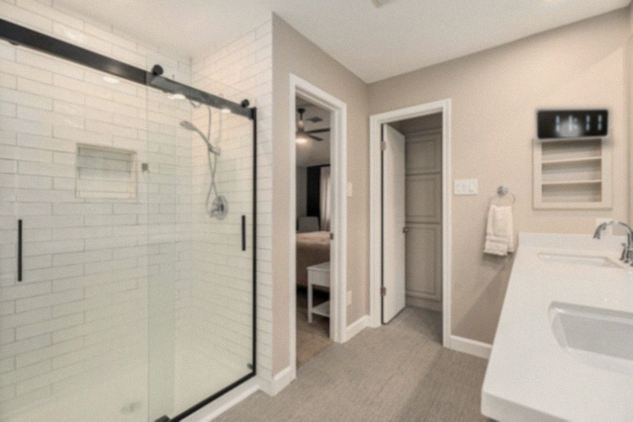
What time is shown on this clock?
11:11
